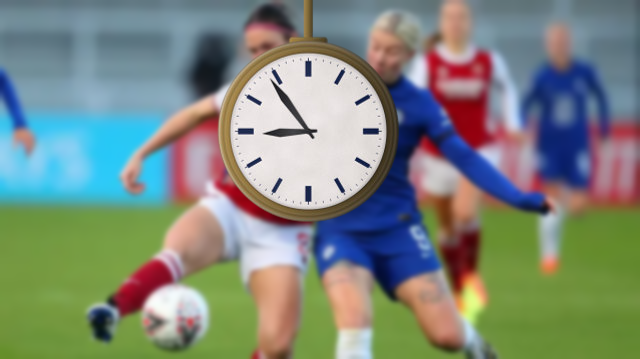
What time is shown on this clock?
8:54
